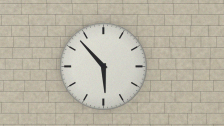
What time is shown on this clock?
5:53
